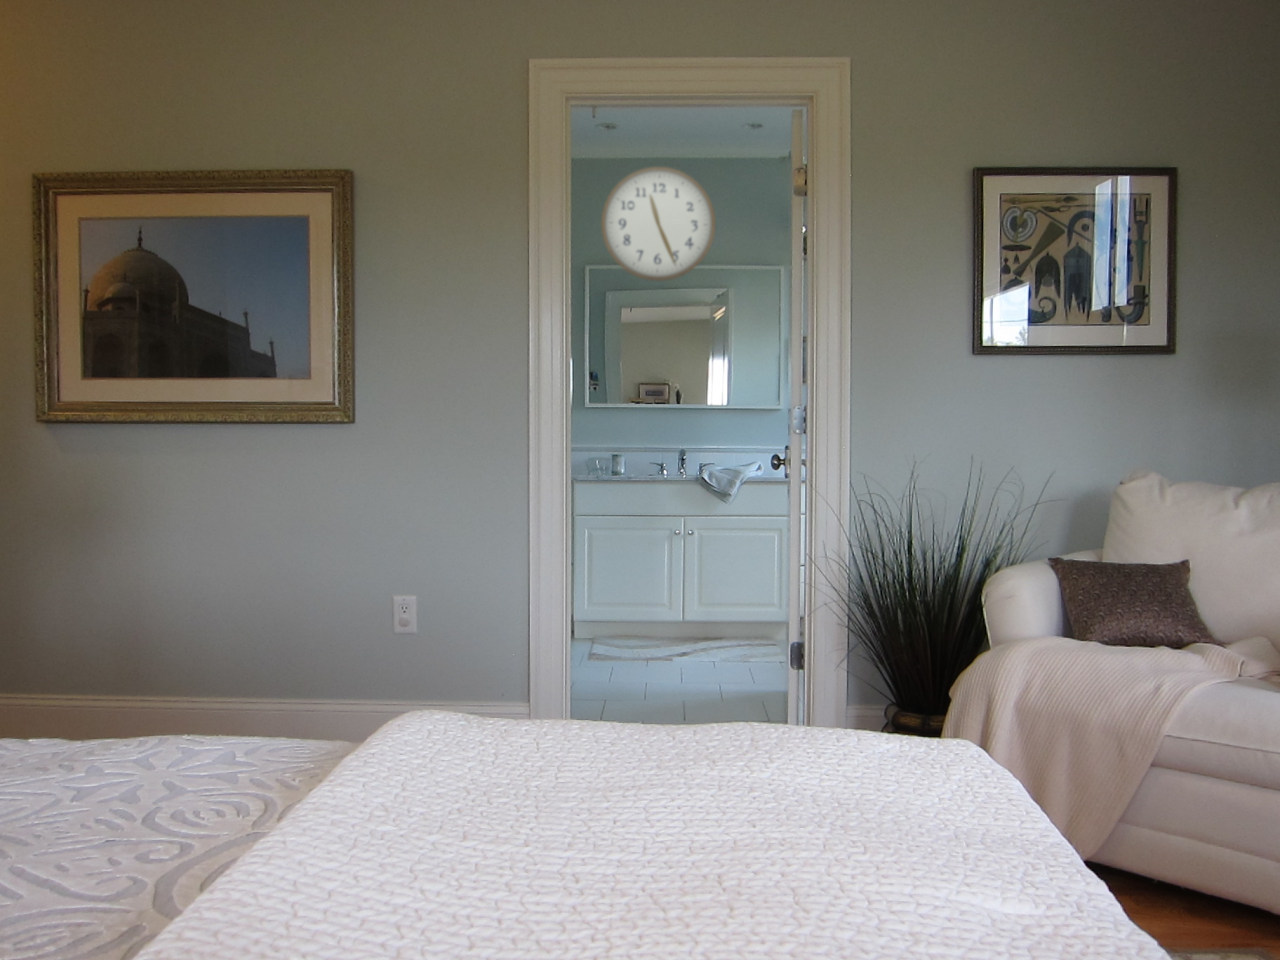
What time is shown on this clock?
11:26
